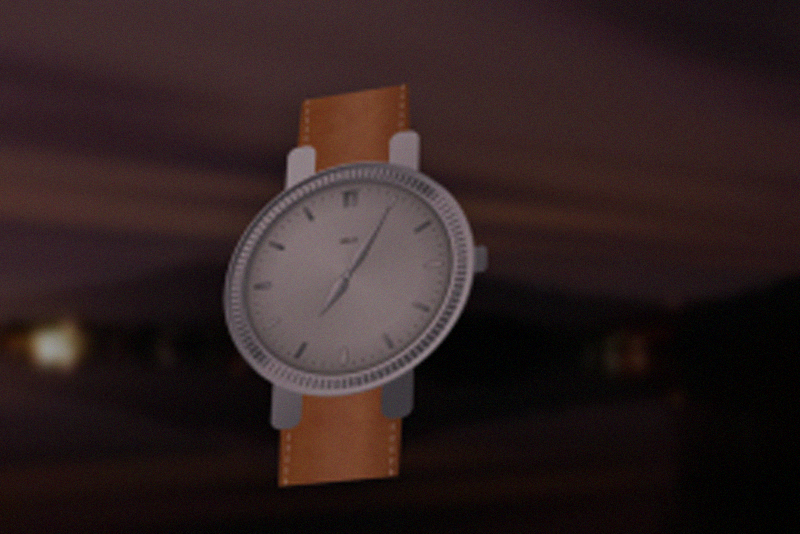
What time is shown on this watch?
7:05
